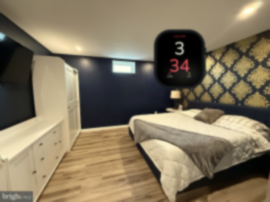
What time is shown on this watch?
3:34
